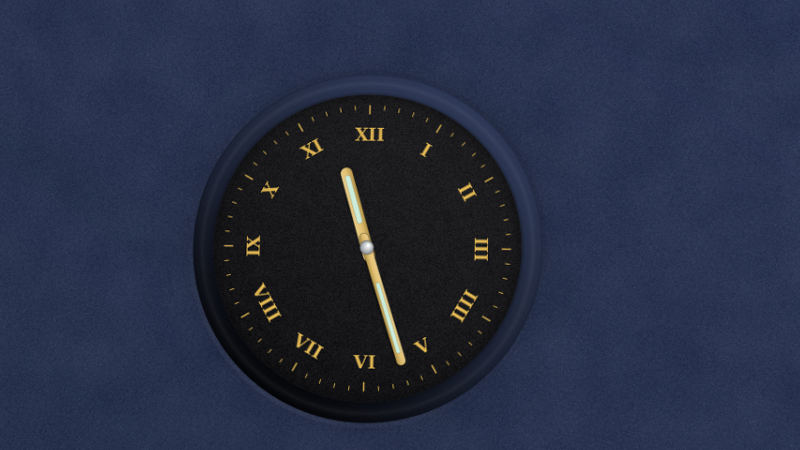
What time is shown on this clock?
11:27
